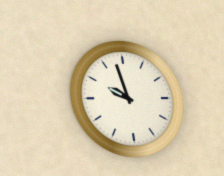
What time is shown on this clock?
9:58
